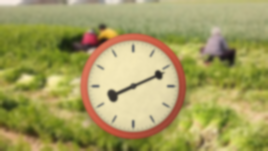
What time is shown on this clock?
8:11
